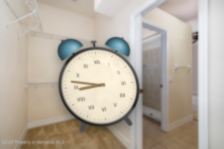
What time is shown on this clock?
8:47
